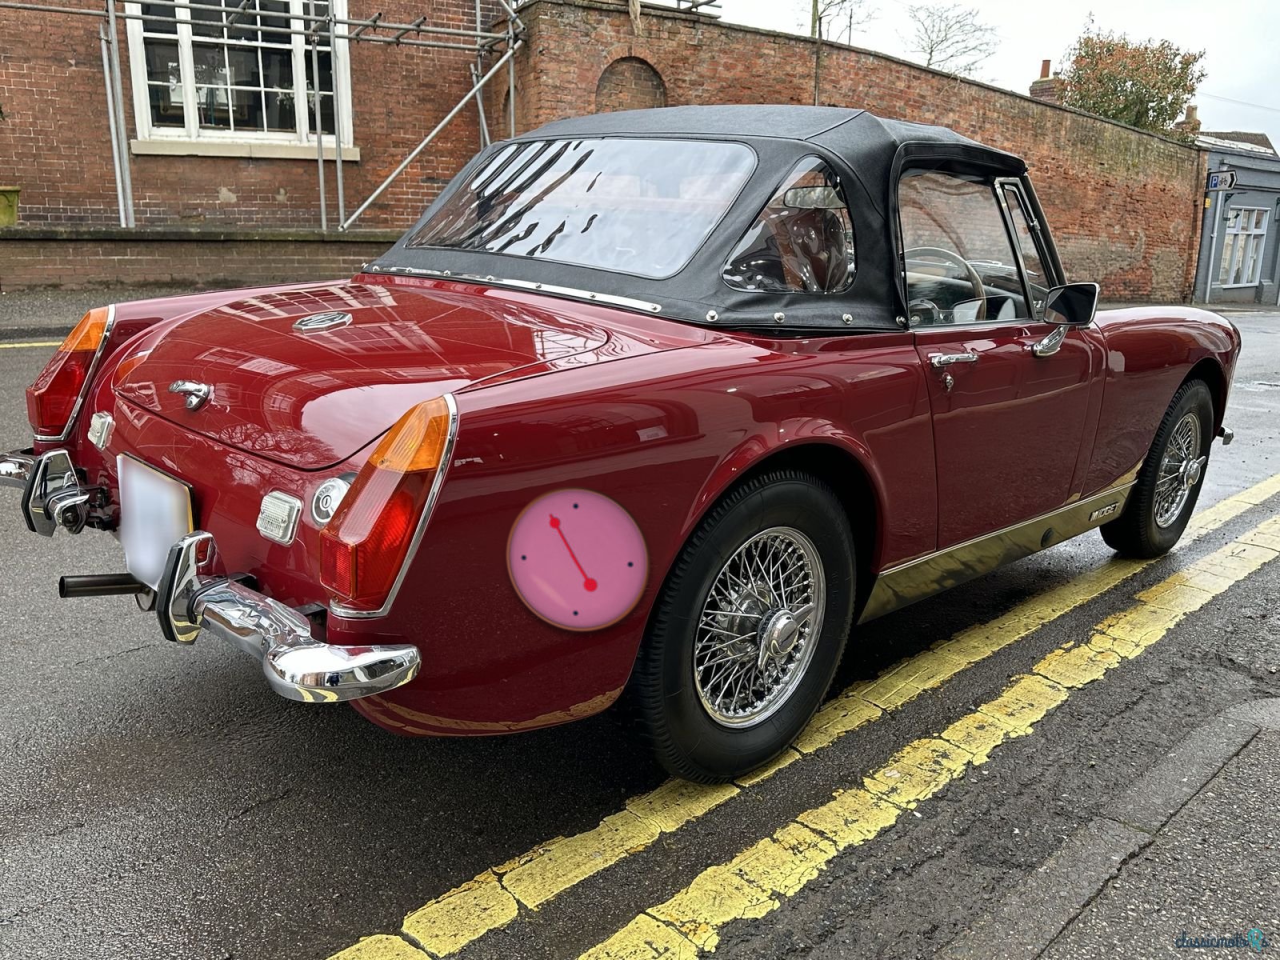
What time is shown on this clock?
4:55
